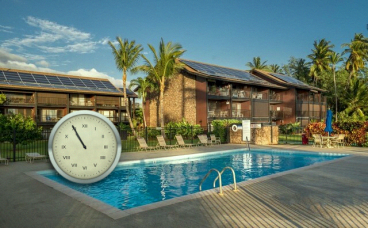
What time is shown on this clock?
10:55
